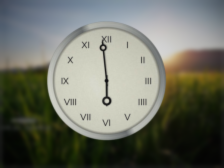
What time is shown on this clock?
5:59
